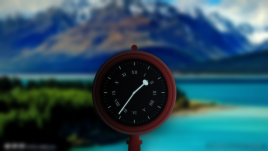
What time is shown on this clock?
1:36
